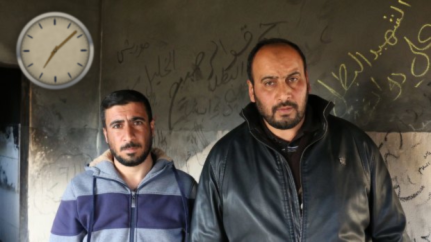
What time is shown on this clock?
7:08
